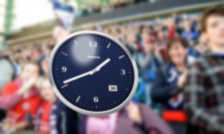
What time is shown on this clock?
1:41
